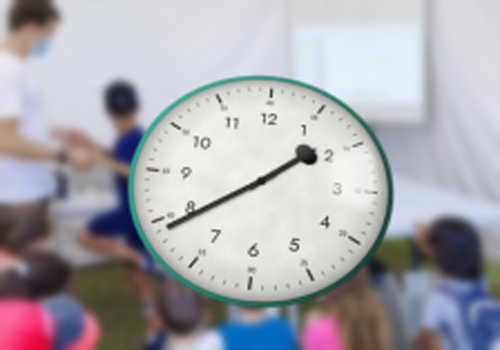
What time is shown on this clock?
1:39
